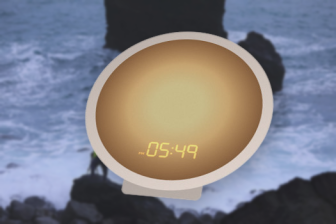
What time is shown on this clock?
5:49
